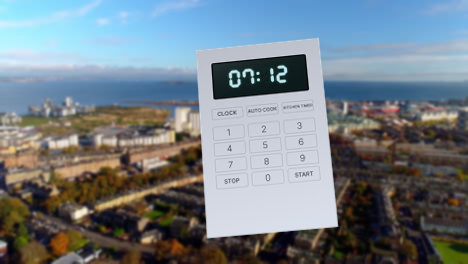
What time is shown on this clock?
7:12
